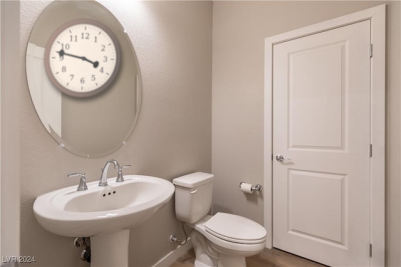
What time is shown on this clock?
3:47
